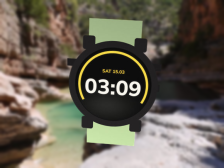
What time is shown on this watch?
3:09
